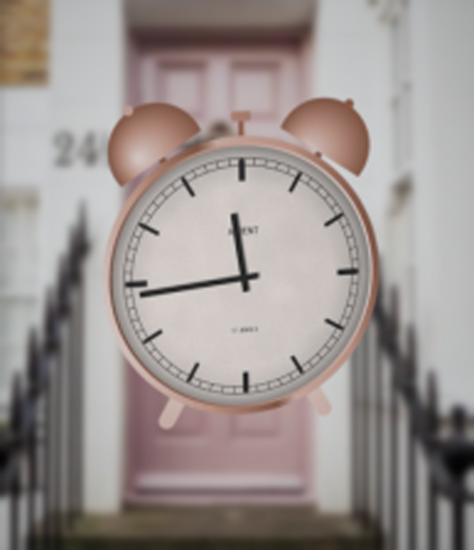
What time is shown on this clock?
11:44
